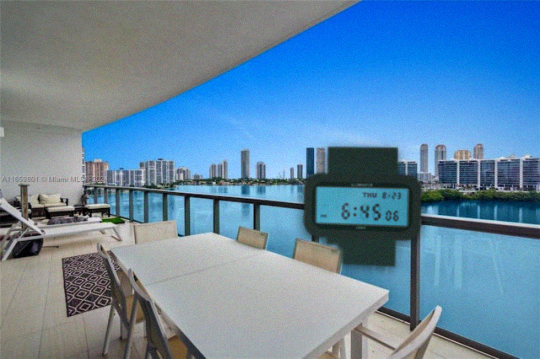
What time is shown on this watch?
6:45:06
